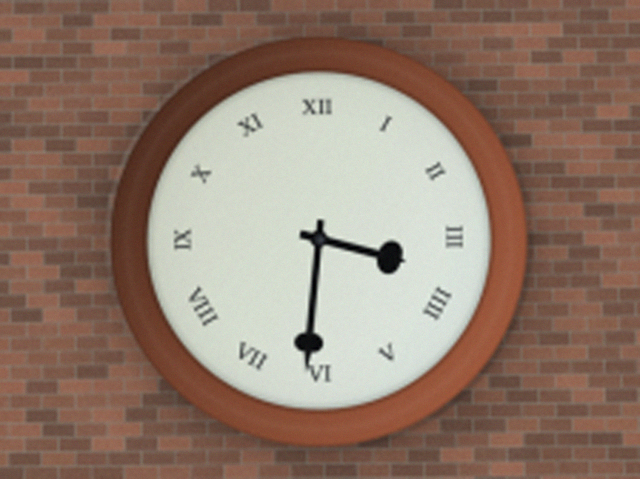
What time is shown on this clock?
3:31
